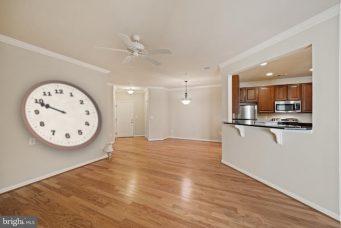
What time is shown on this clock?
9:49
